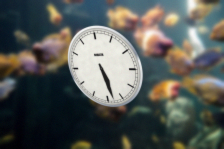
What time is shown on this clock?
5:28
